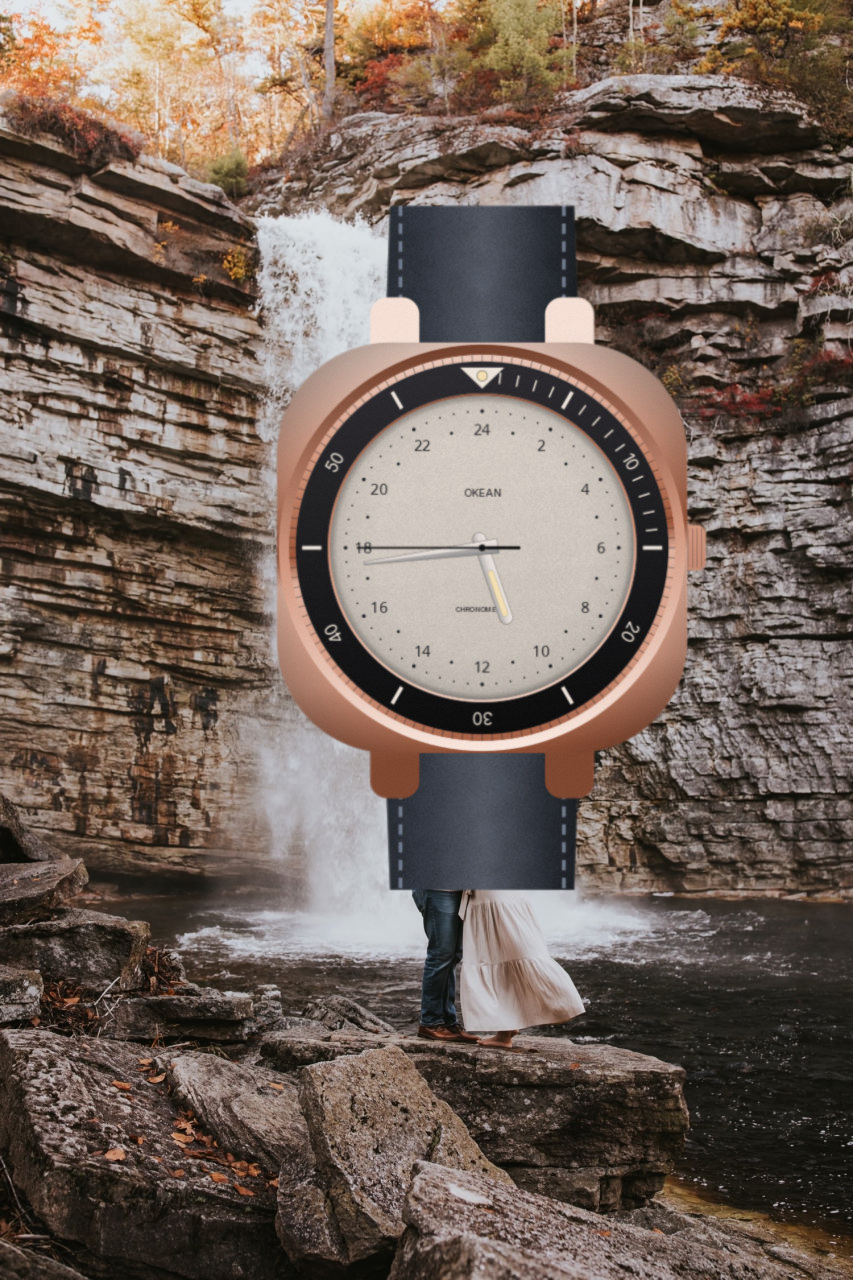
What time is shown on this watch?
10:43:45
